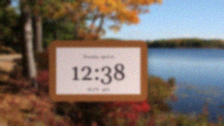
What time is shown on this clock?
12:38
